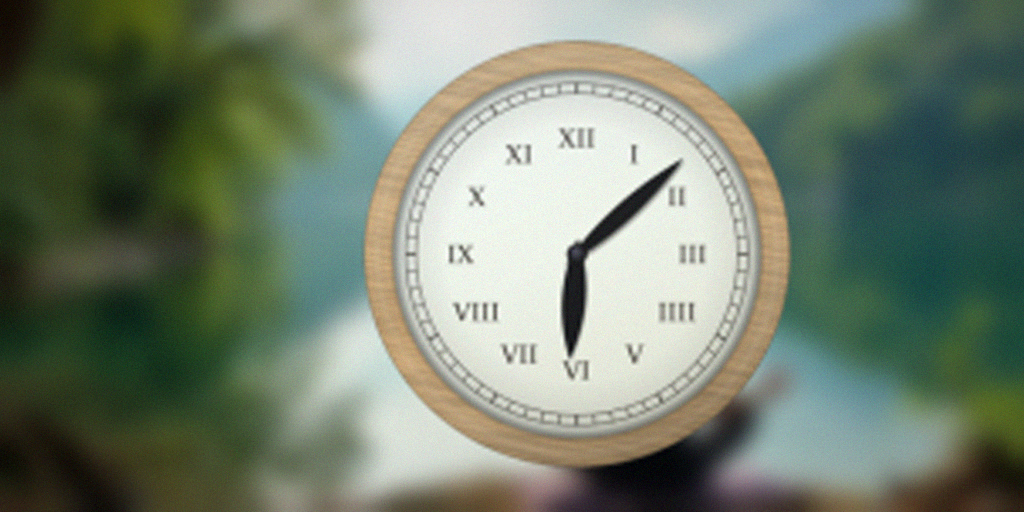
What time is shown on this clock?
6:08
